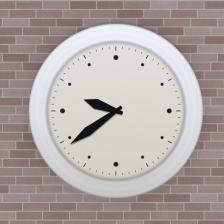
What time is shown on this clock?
9:39
